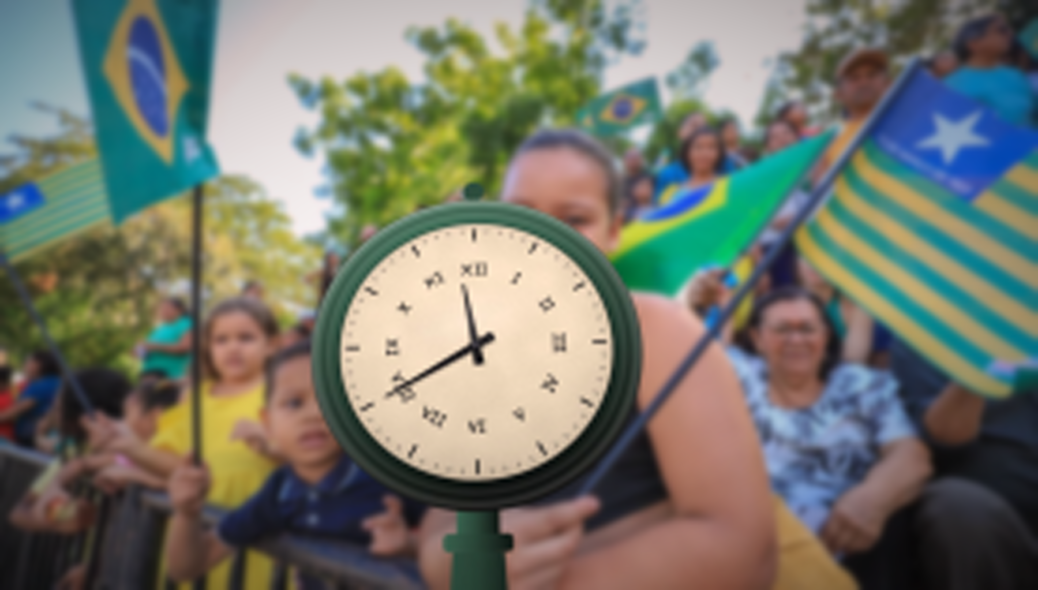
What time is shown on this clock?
11:40
